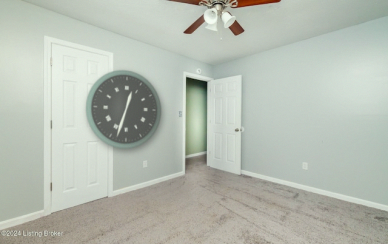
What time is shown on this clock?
12:33
